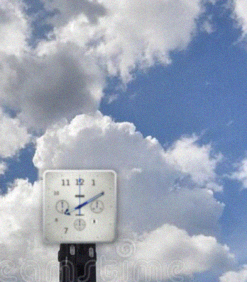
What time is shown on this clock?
8:10
